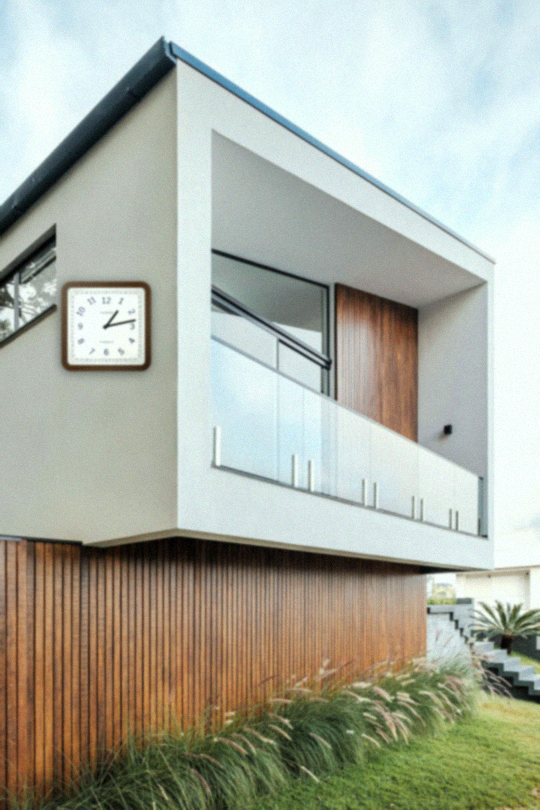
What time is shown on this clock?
1:13
